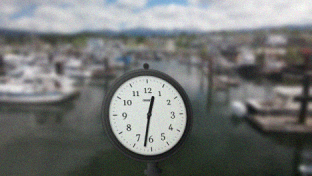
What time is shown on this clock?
12:32
